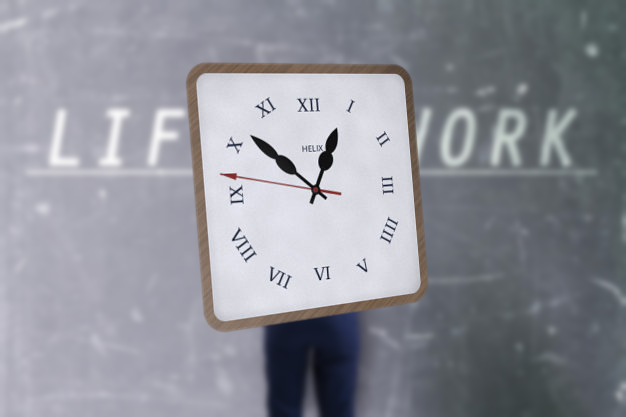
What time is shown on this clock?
12:51:47
